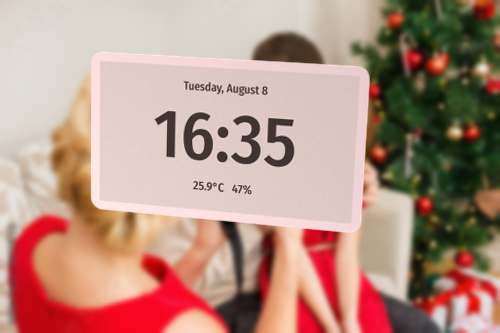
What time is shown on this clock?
16:35
